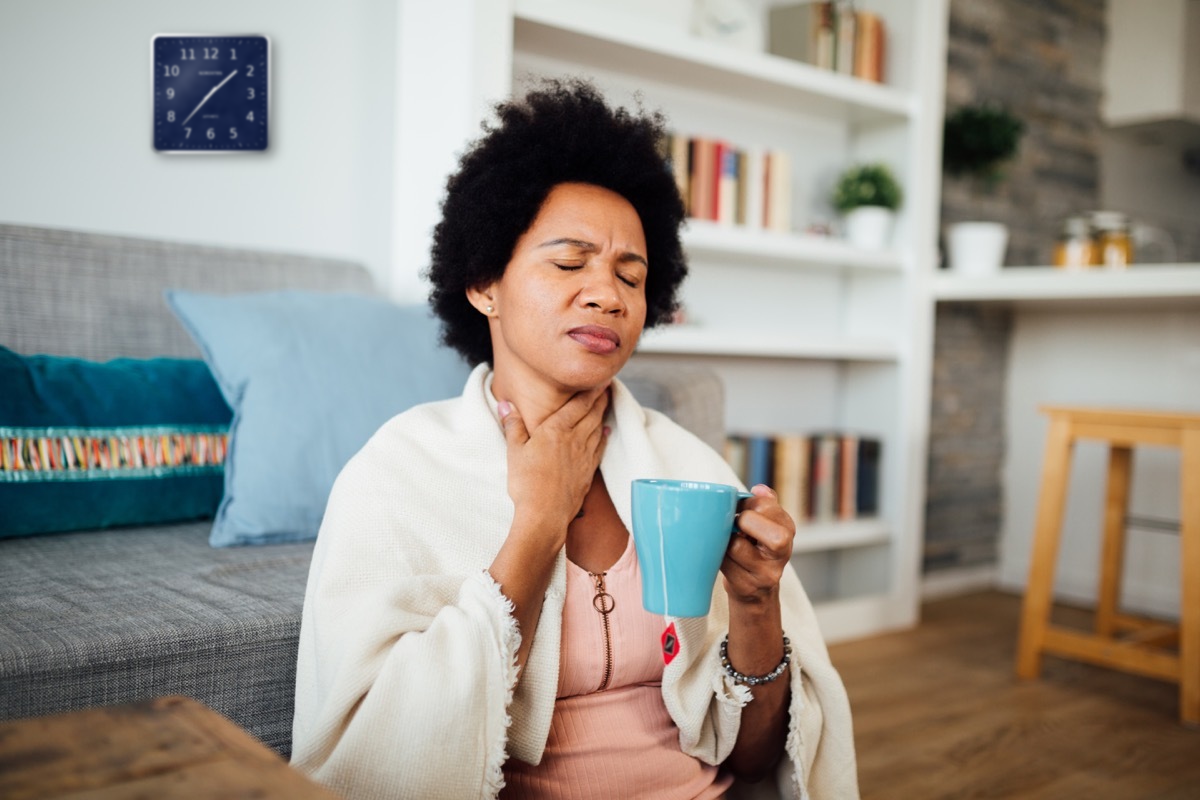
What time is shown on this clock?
1:37
